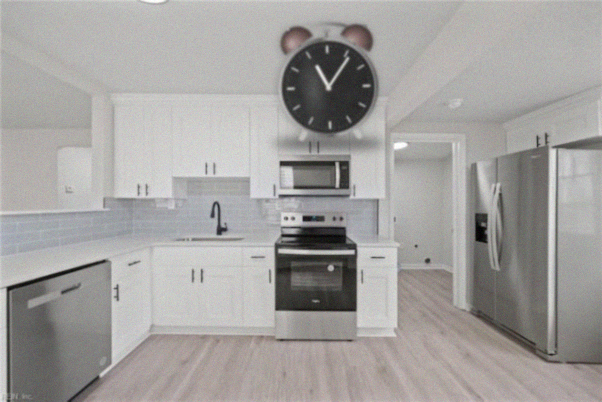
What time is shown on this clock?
11:06
